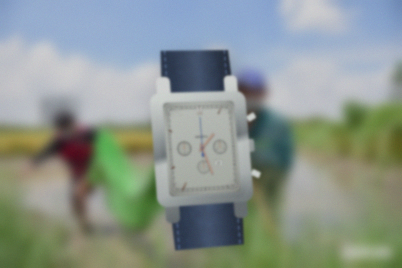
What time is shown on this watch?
1:27
